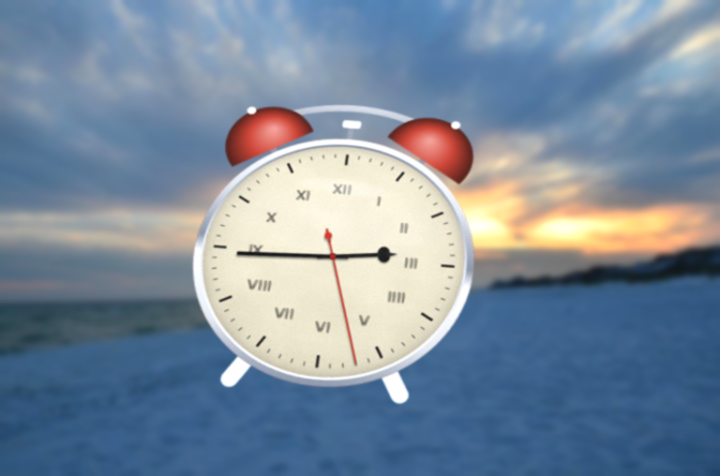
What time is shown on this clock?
2:44:27
